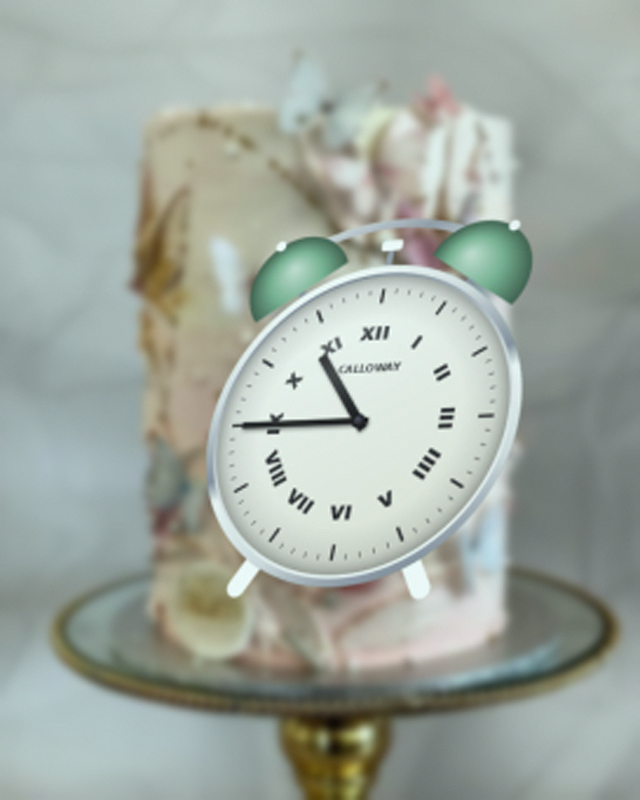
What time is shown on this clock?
10:45
